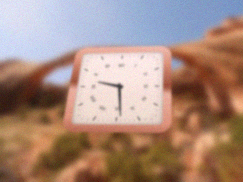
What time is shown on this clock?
9:29
